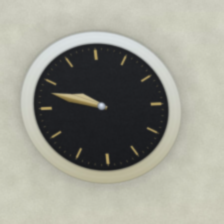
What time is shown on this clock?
9:48
